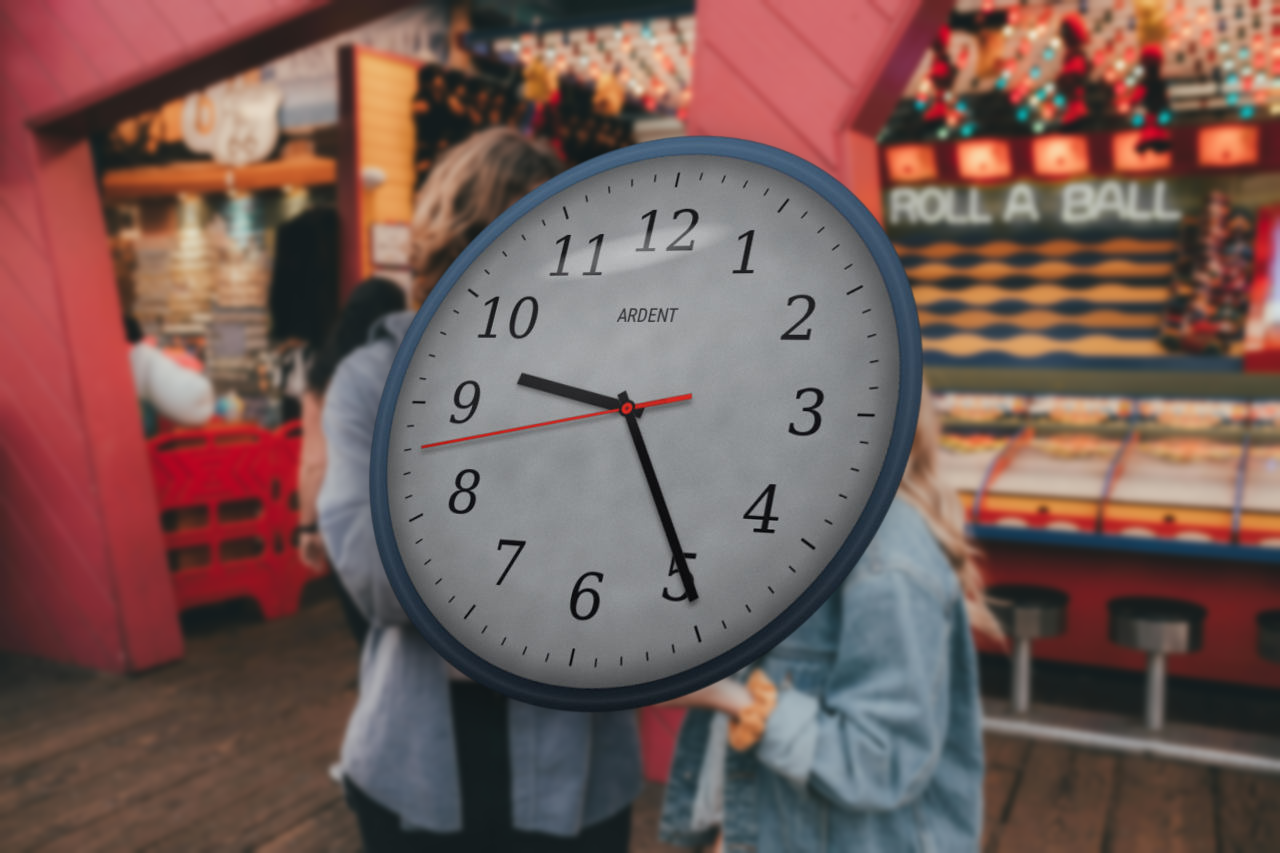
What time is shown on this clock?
9:24:43
